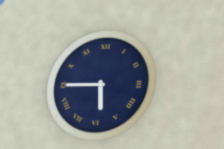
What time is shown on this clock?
5:45
